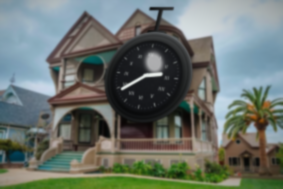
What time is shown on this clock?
2:39
